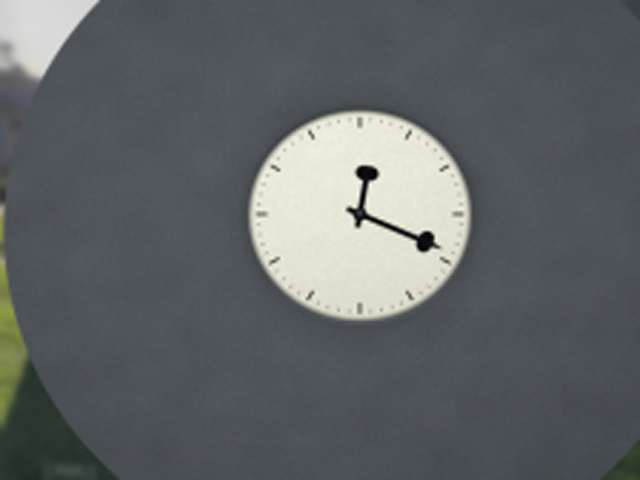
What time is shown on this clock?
12:19
